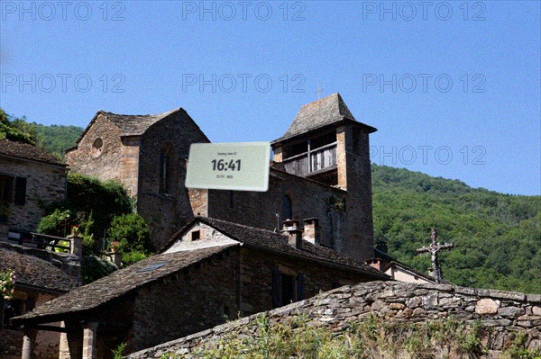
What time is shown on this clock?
16:41
